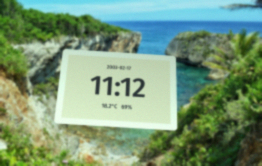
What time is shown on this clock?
11:12
